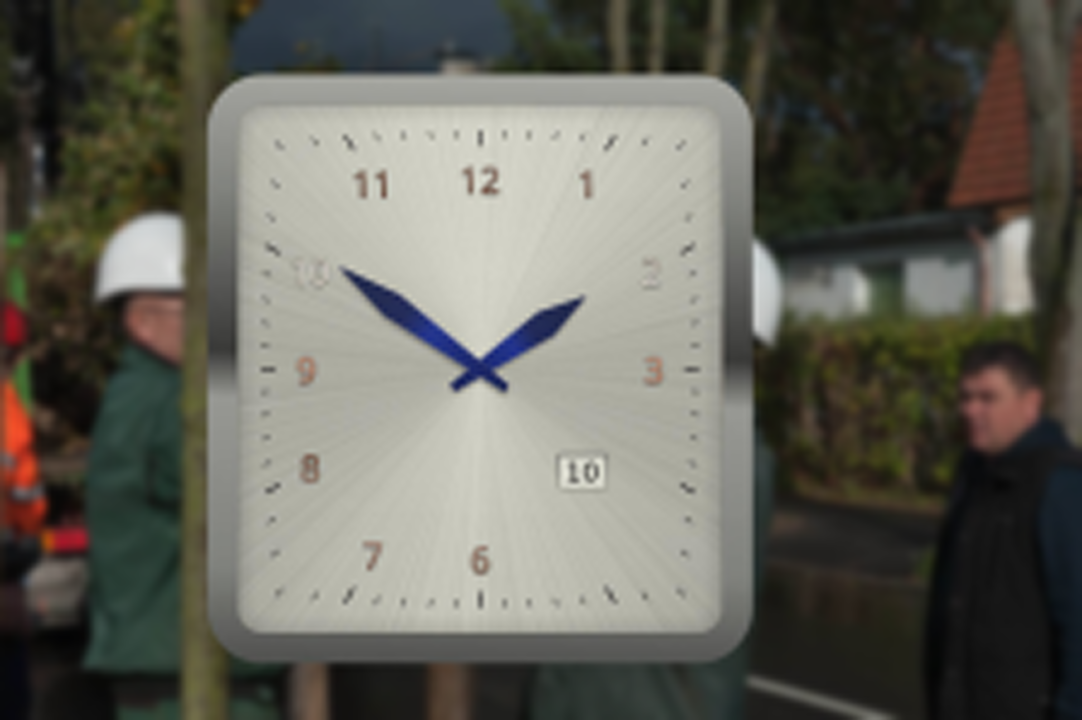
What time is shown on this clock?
1:51
